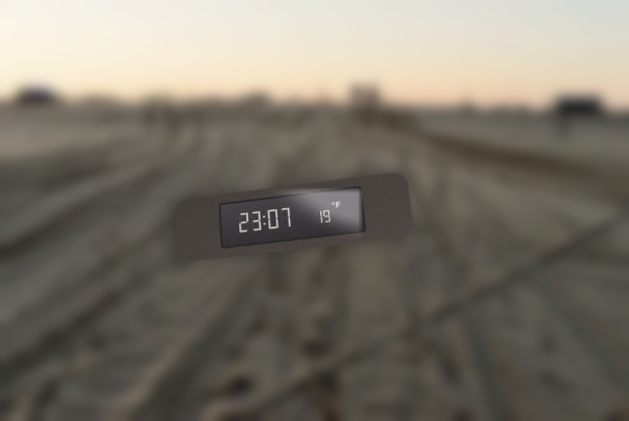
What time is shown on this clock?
23:07
